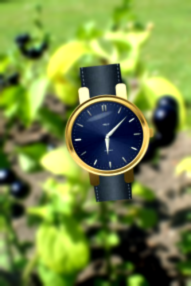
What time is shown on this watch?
6:08
